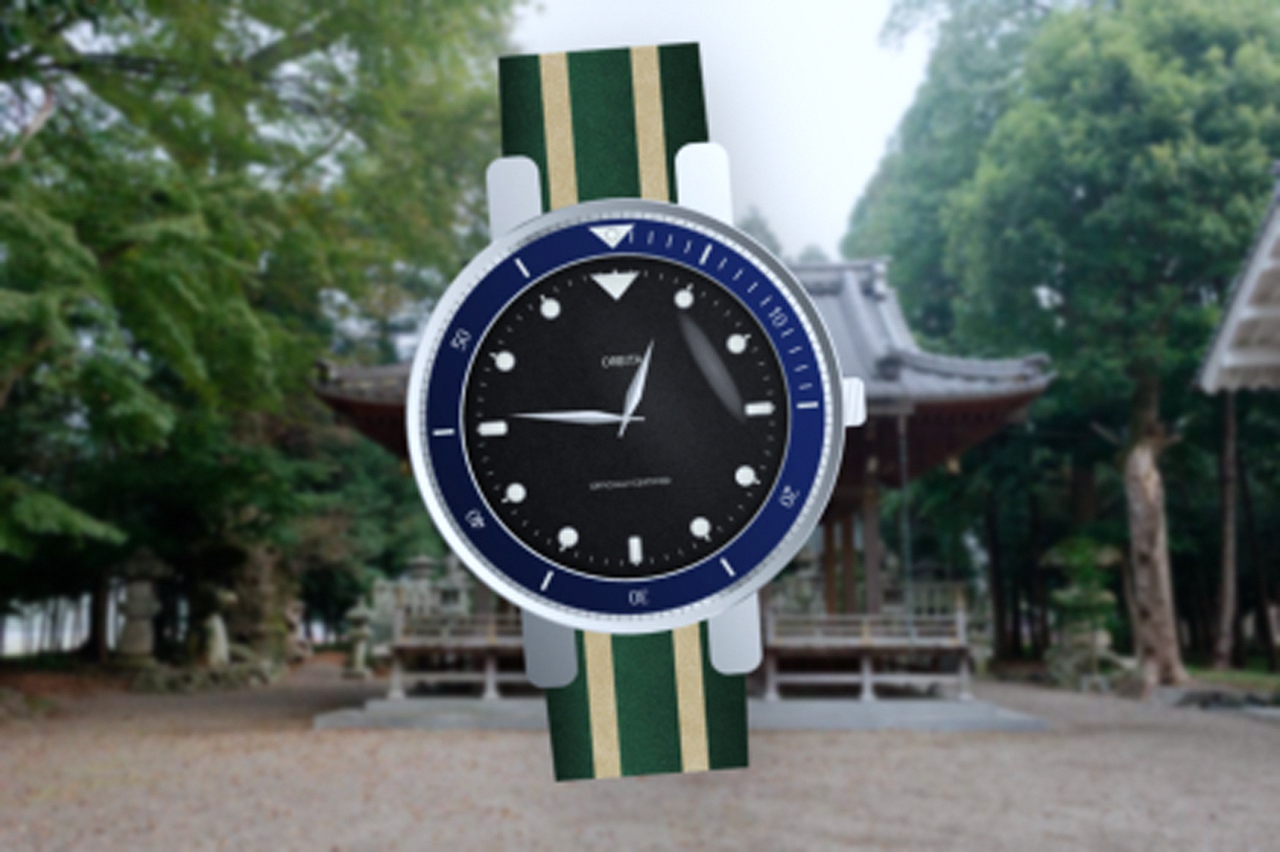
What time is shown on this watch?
12:46
